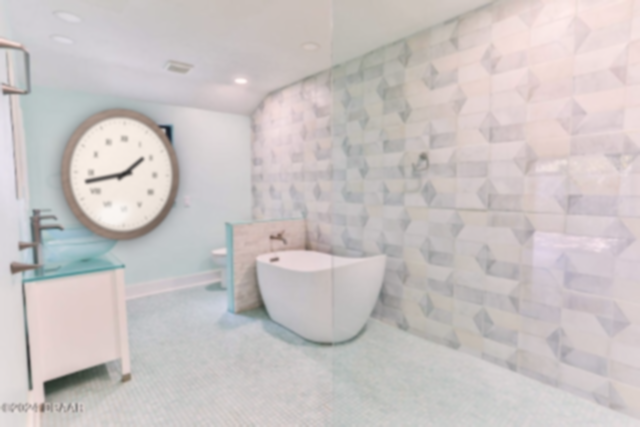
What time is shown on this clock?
1:43
